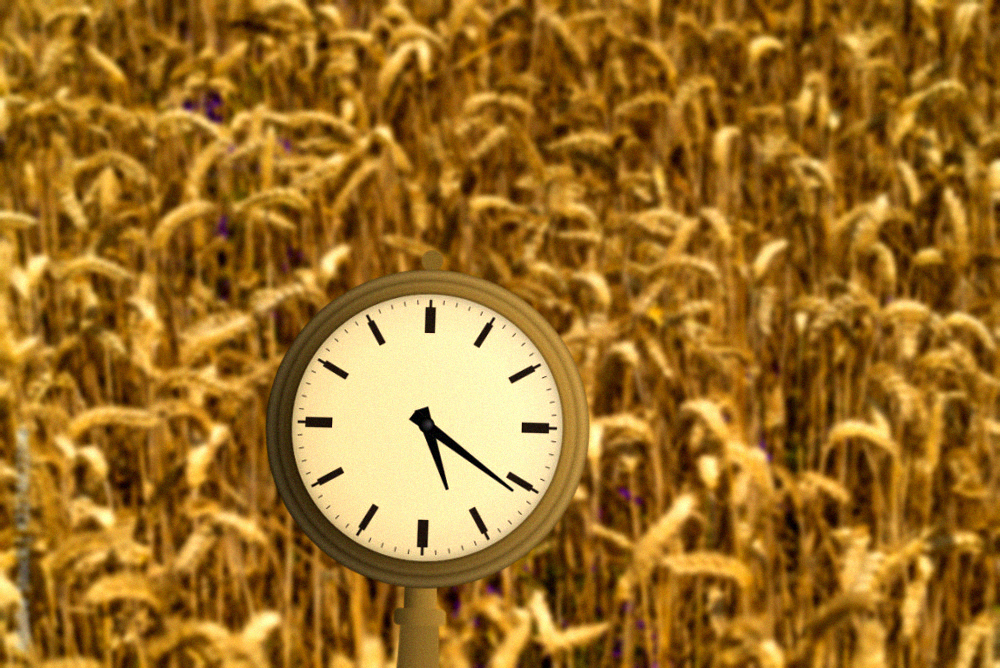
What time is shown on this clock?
5:21
